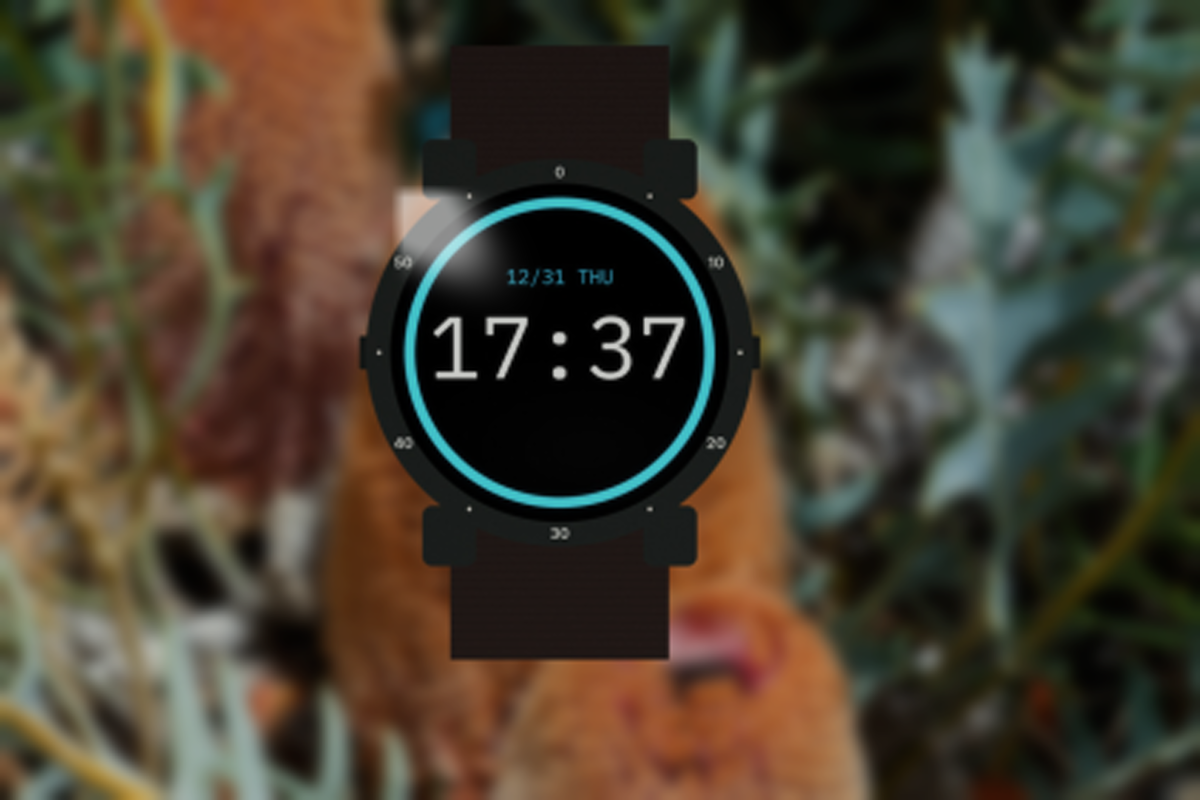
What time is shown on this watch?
17:37
